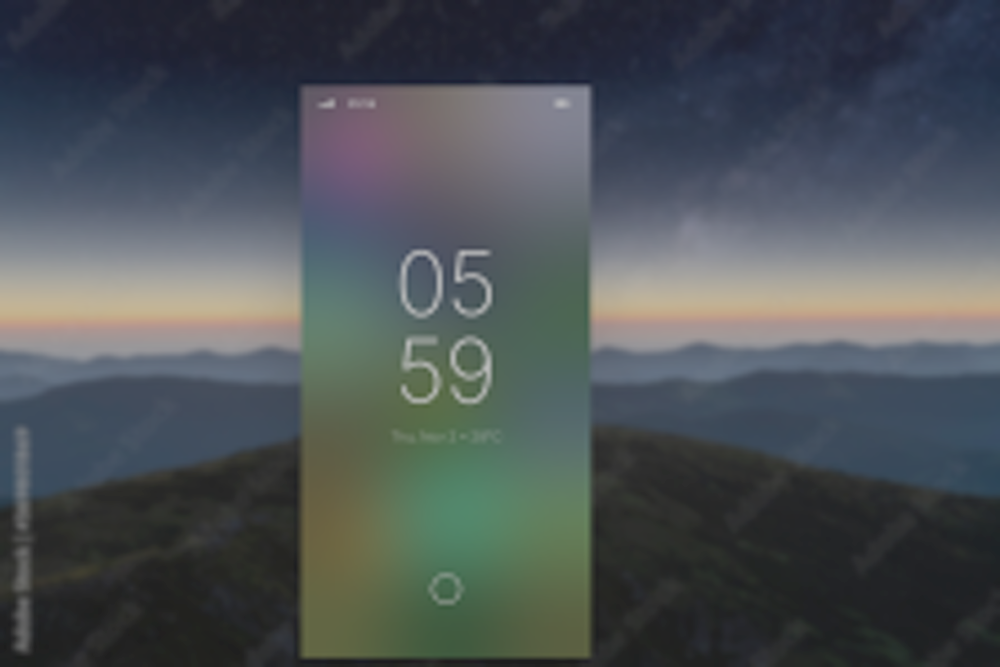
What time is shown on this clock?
5:59
